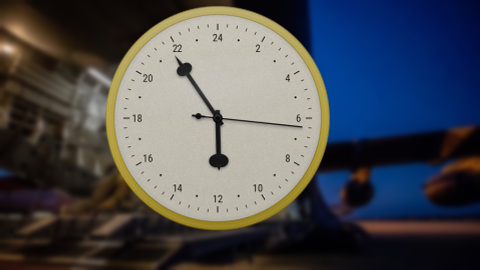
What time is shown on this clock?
11:54:16
